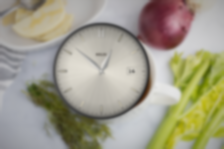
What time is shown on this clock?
12:52
